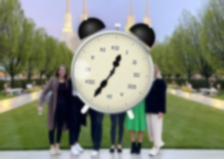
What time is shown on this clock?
12:35
